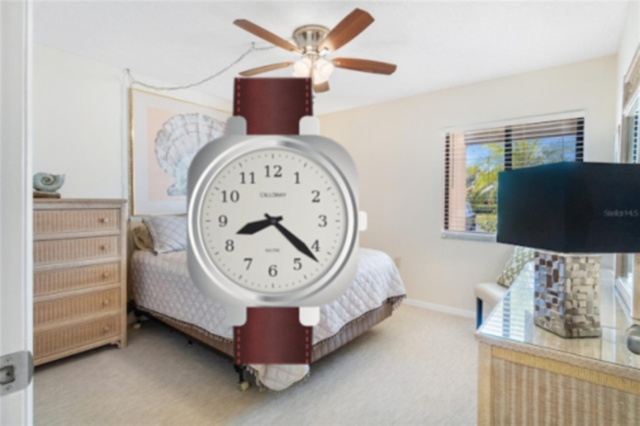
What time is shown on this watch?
8:22
